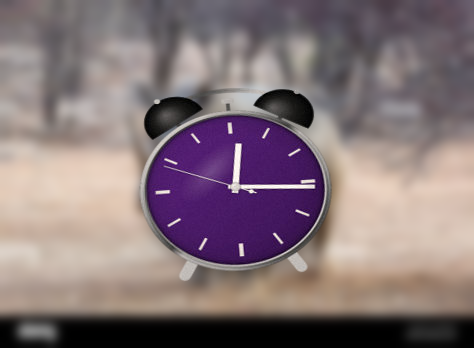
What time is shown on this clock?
12:15:49
